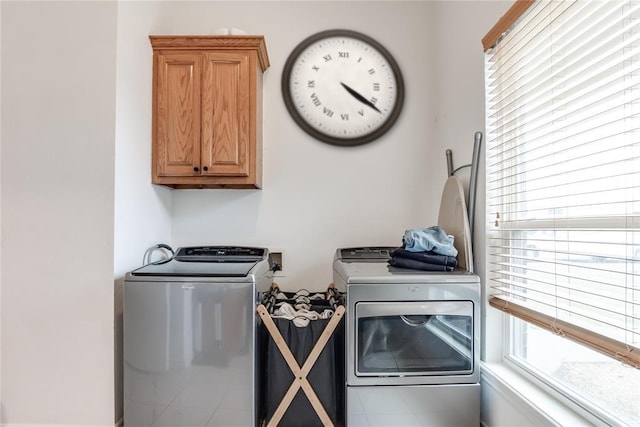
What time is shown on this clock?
4:21
